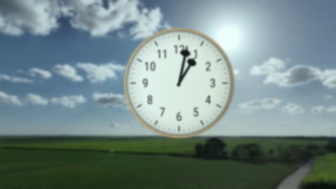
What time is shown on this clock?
1:02
